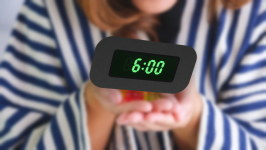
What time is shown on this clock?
6:00
